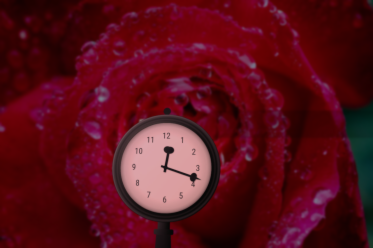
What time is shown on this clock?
12:18
